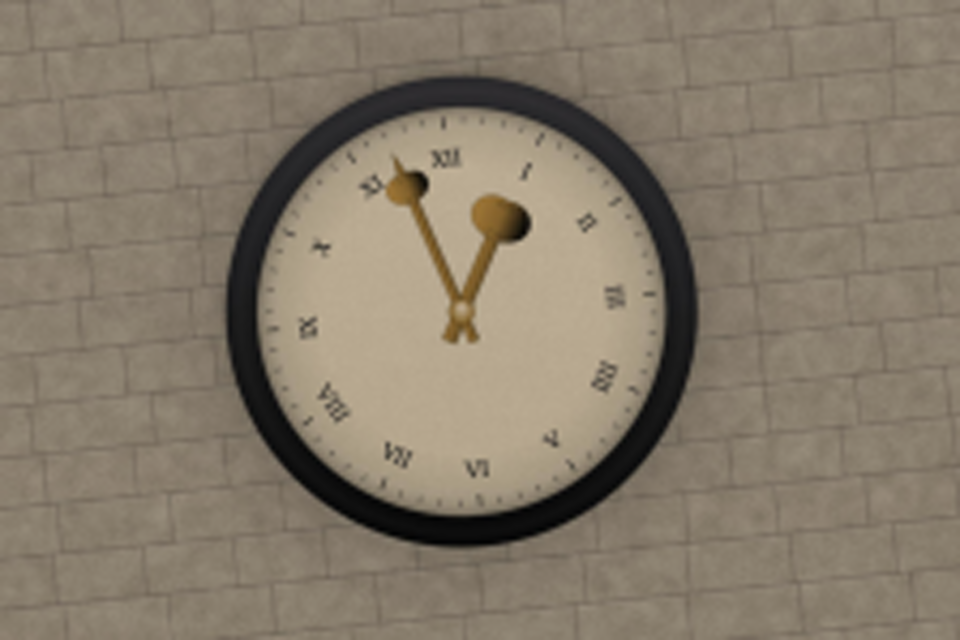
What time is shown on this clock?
12:57
